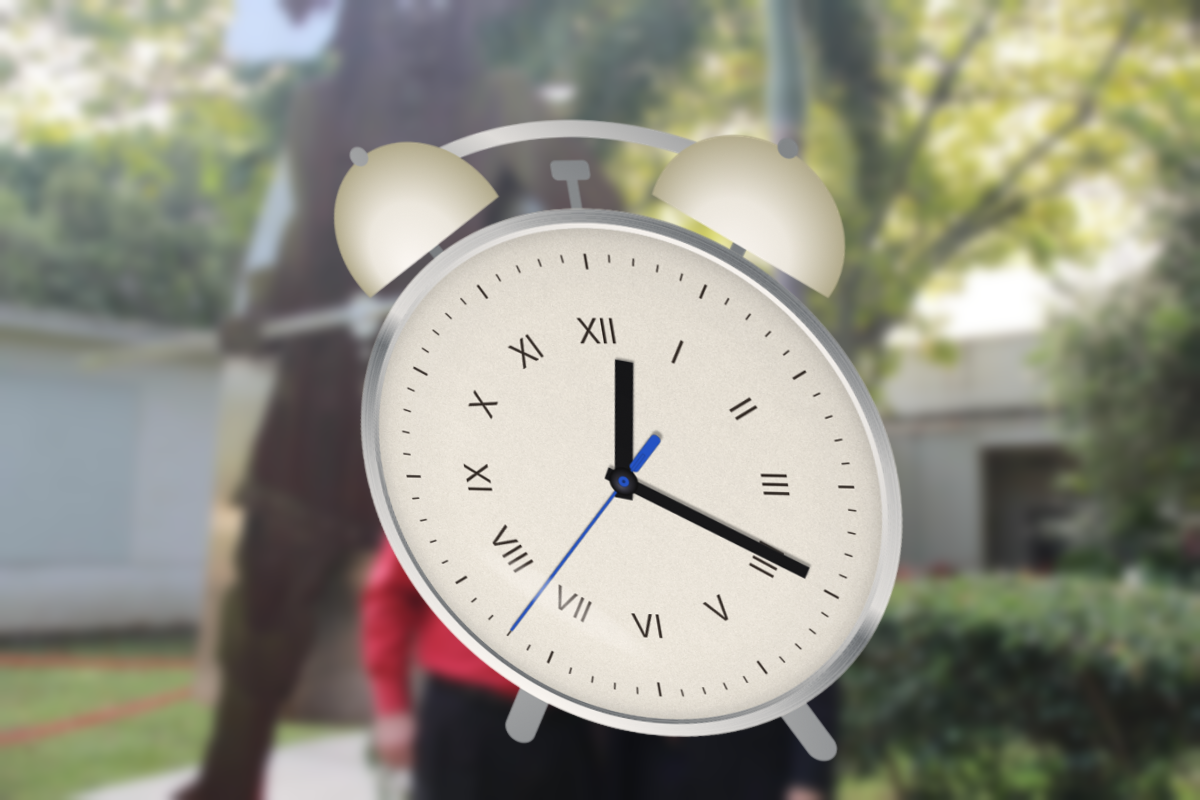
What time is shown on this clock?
12:19:37
